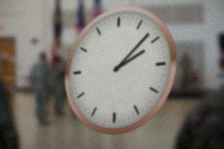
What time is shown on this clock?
2:08
